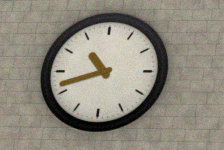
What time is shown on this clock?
10:42
